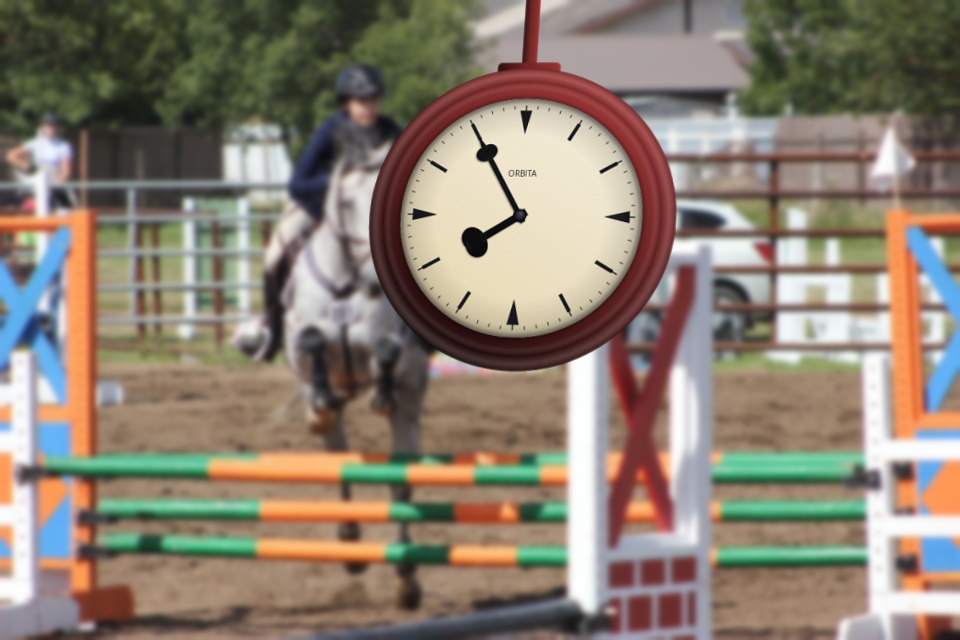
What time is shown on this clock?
7:55
